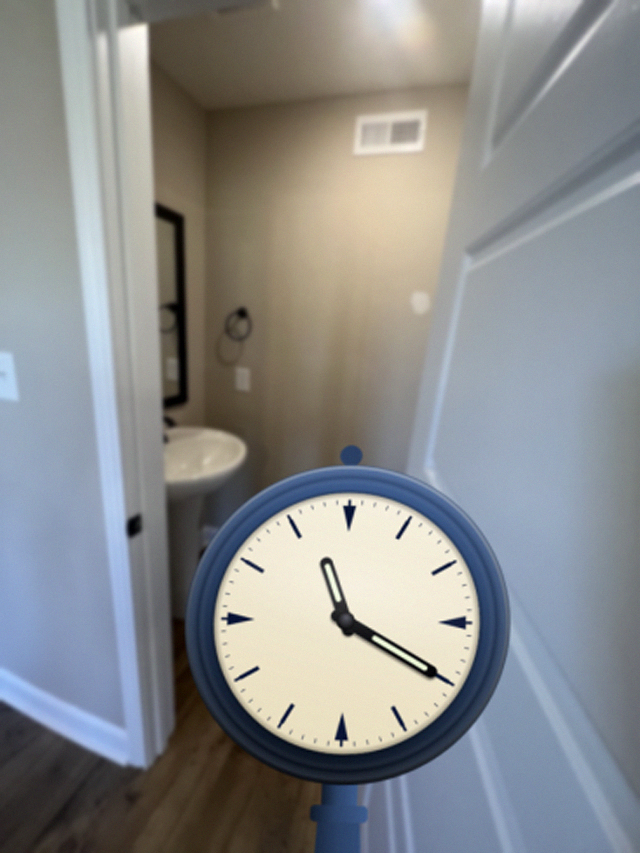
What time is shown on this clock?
11:20
